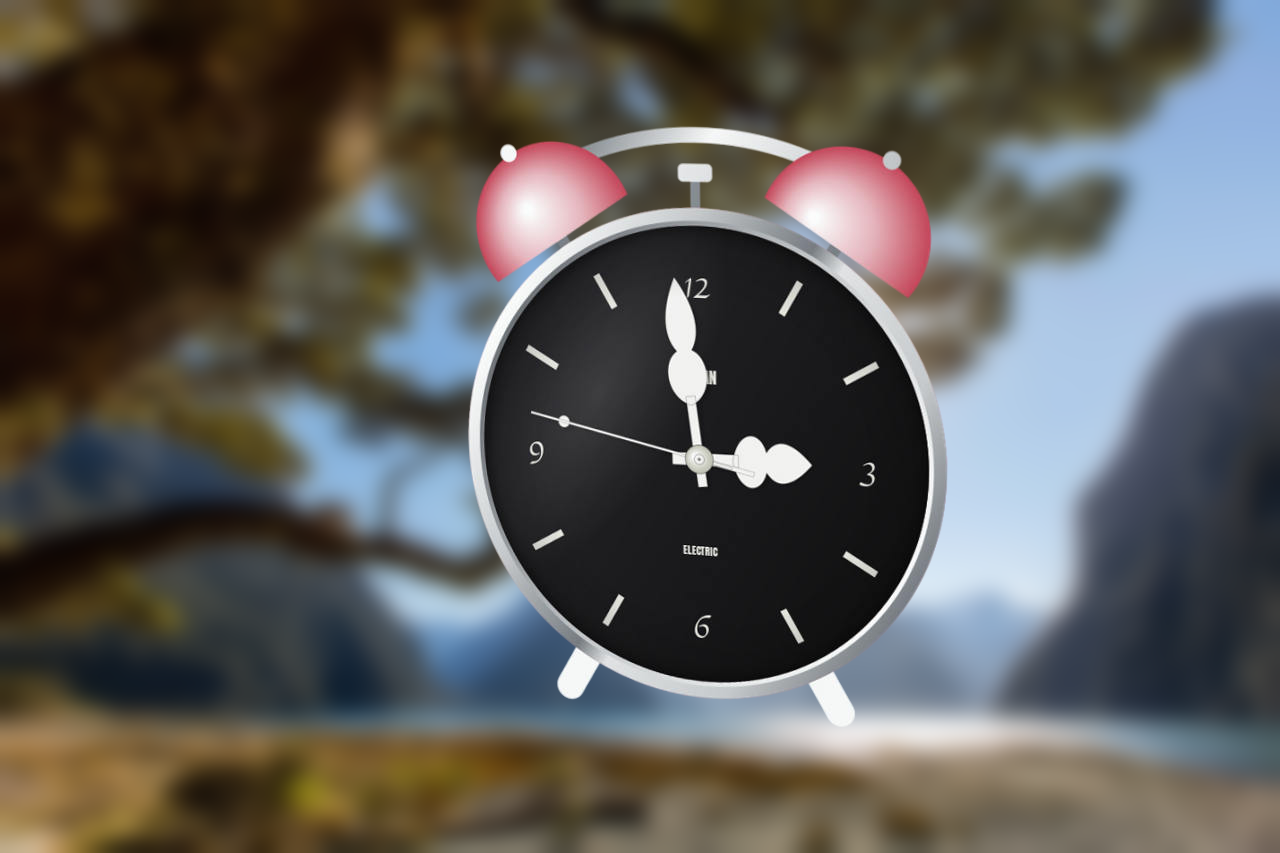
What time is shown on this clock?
2:58:47
